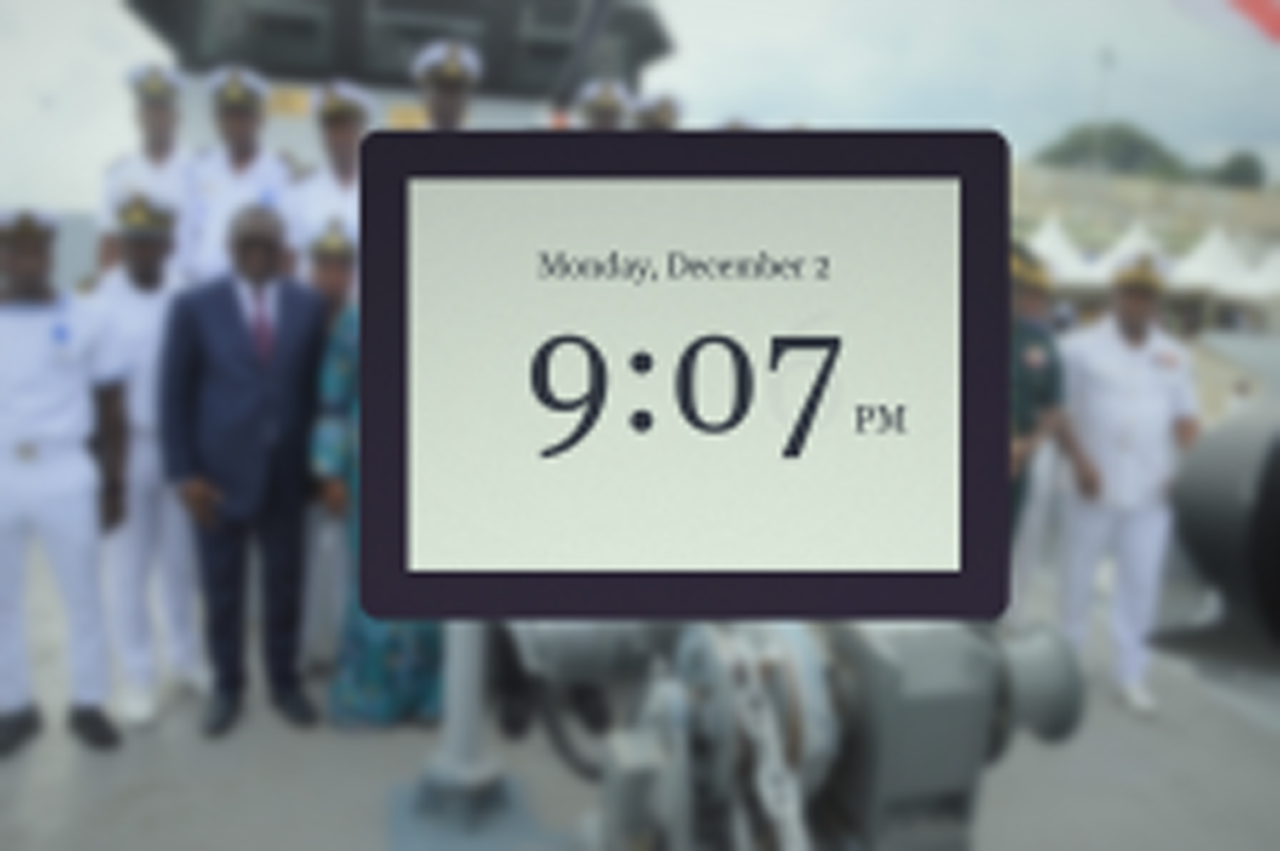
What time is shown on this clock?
9:07
